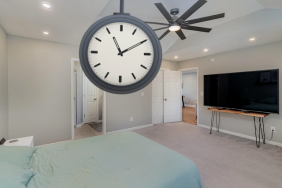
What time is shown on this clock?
11:10
